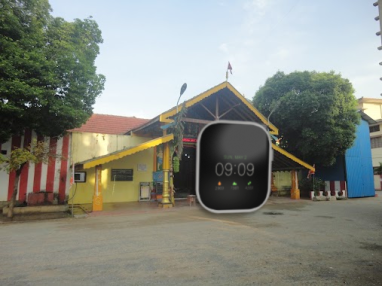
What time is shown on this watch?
9:09
